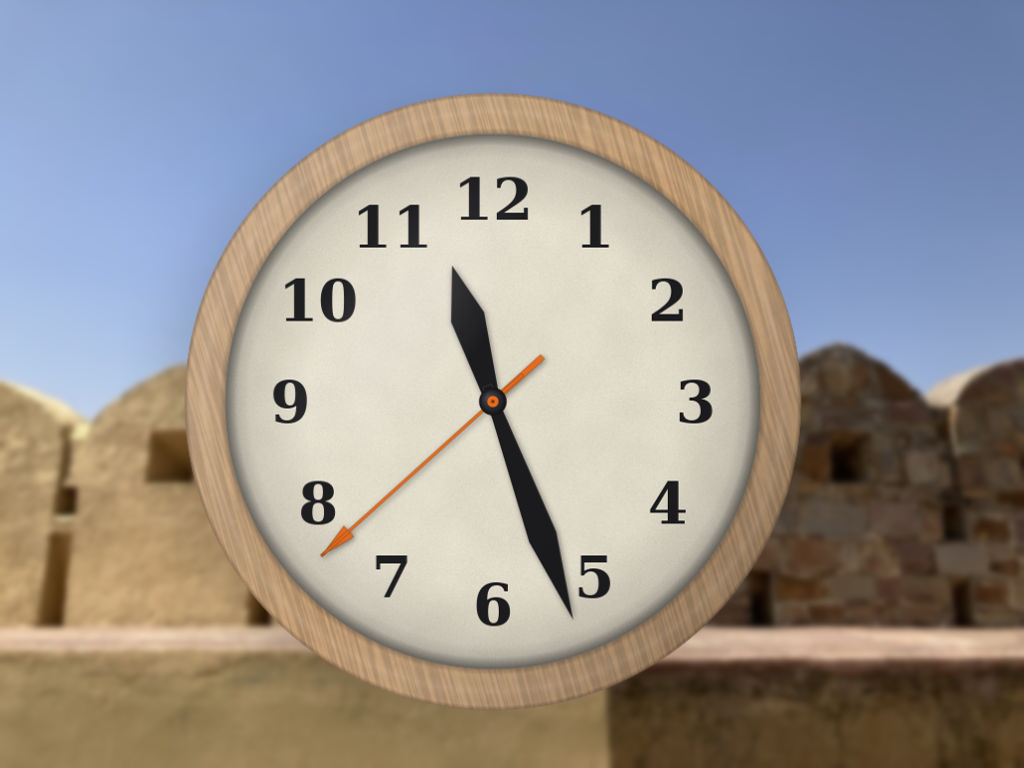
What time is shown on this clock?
11:26:38
